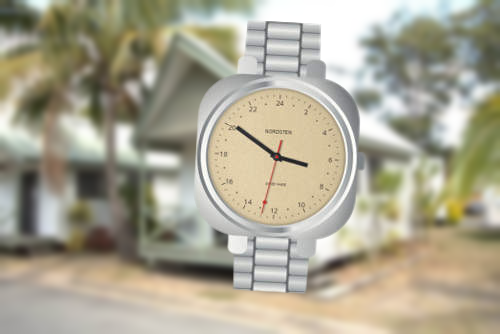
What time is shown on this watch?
6:50:32
